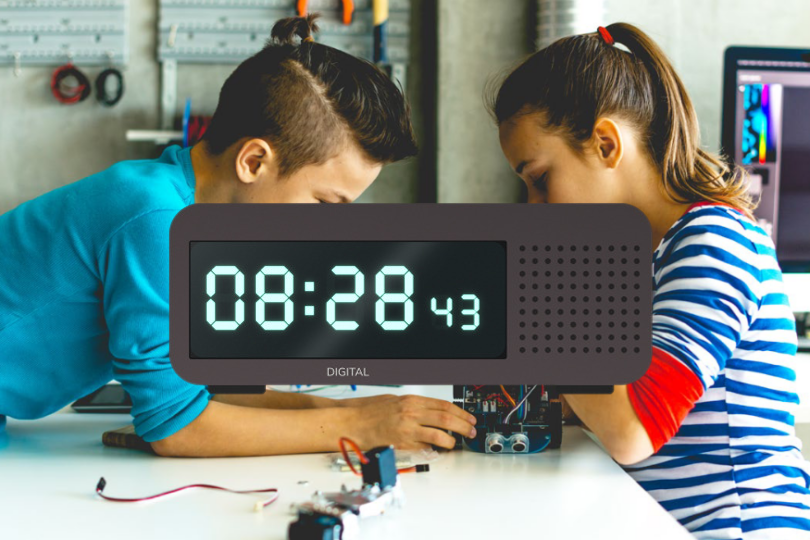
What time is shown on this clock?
8:28:43
